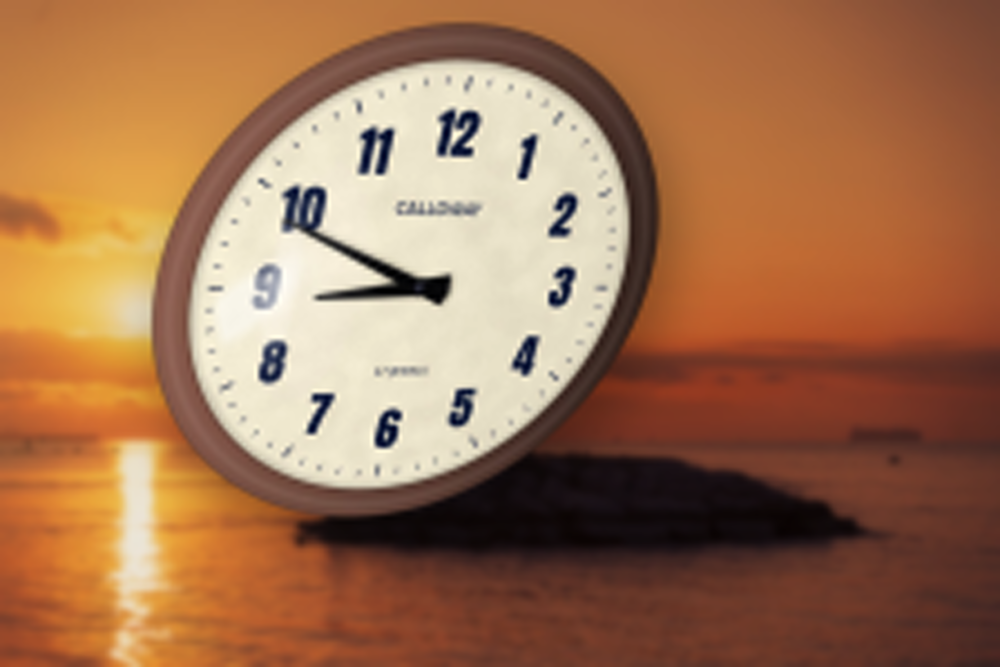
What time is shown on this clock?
8:49
